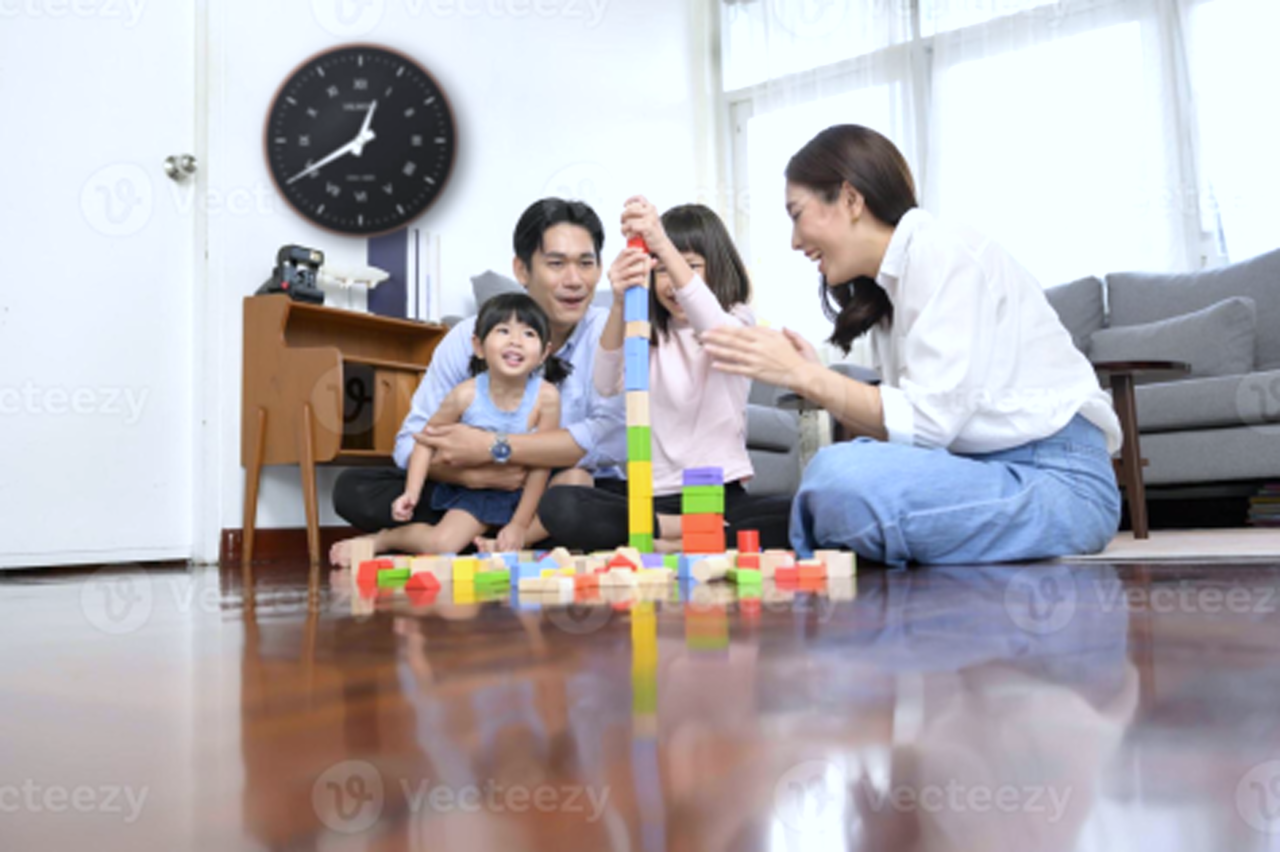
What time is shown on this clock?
12:40
